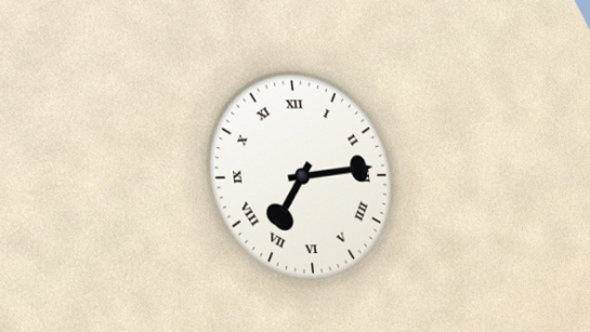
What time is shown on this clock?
7:14
